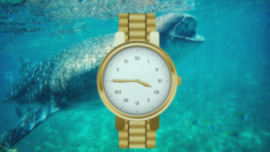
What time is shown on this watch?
3:45
